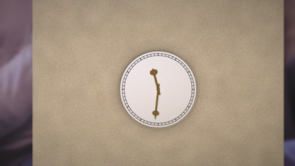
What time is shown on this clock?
11:31
